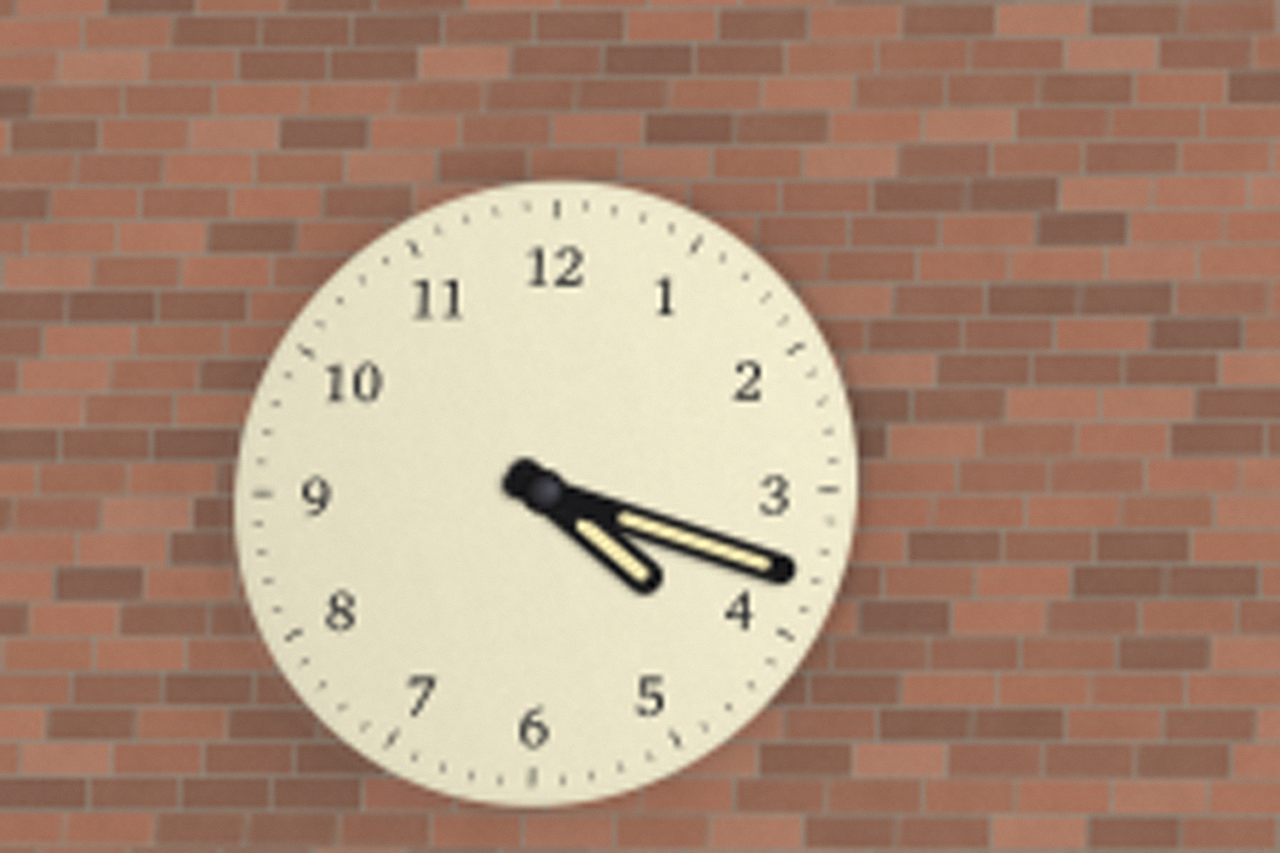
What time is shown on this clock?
4:18
